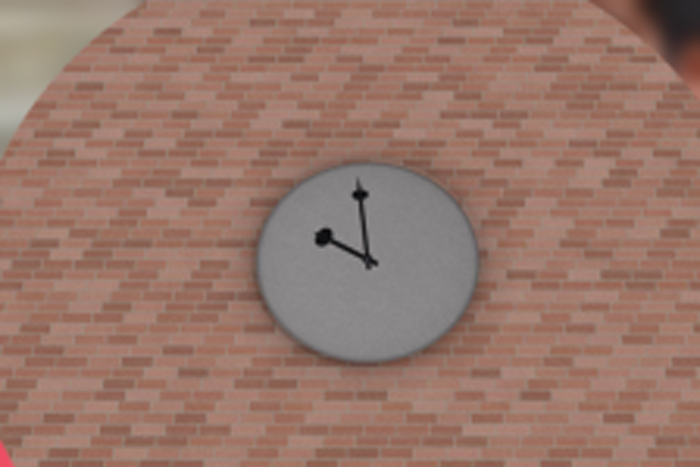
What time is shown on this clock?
9:59
